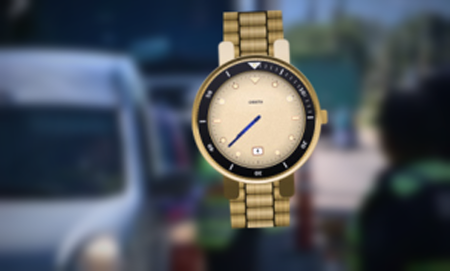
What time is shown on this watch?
7:38
